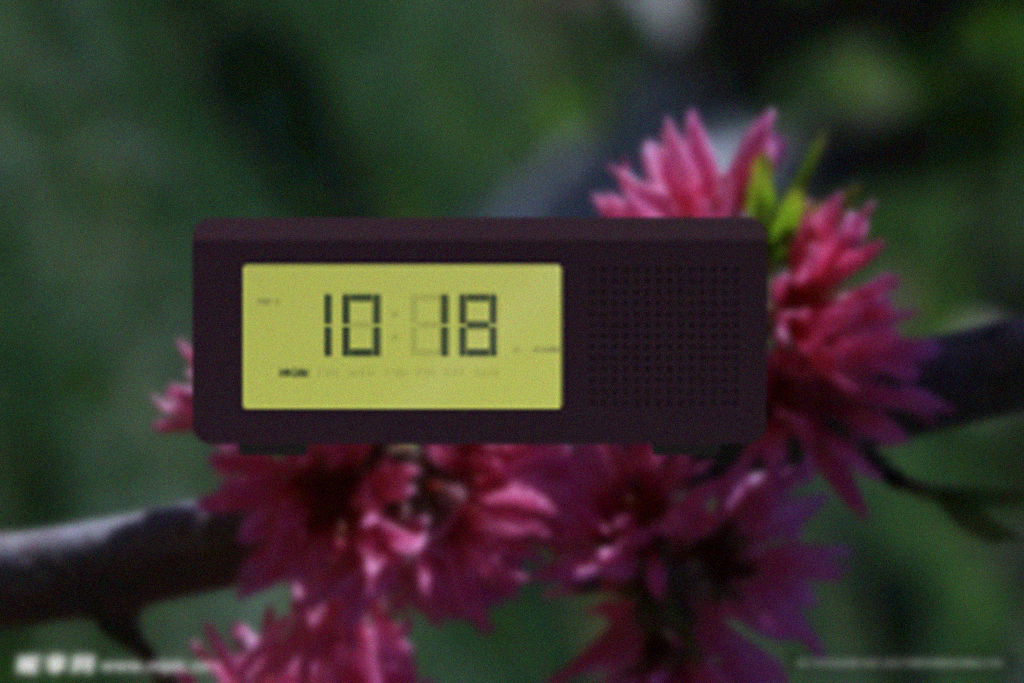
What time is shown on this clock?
10:18
